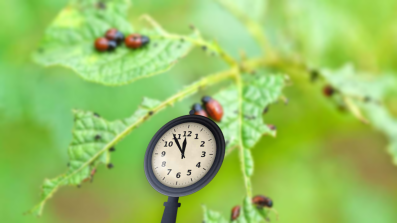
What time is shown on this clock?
11:54
